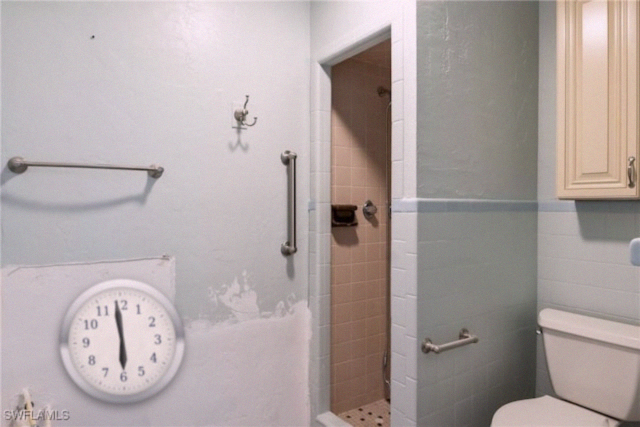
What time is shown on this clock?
5:59
